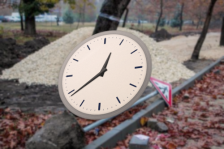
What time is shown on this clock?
12:39
